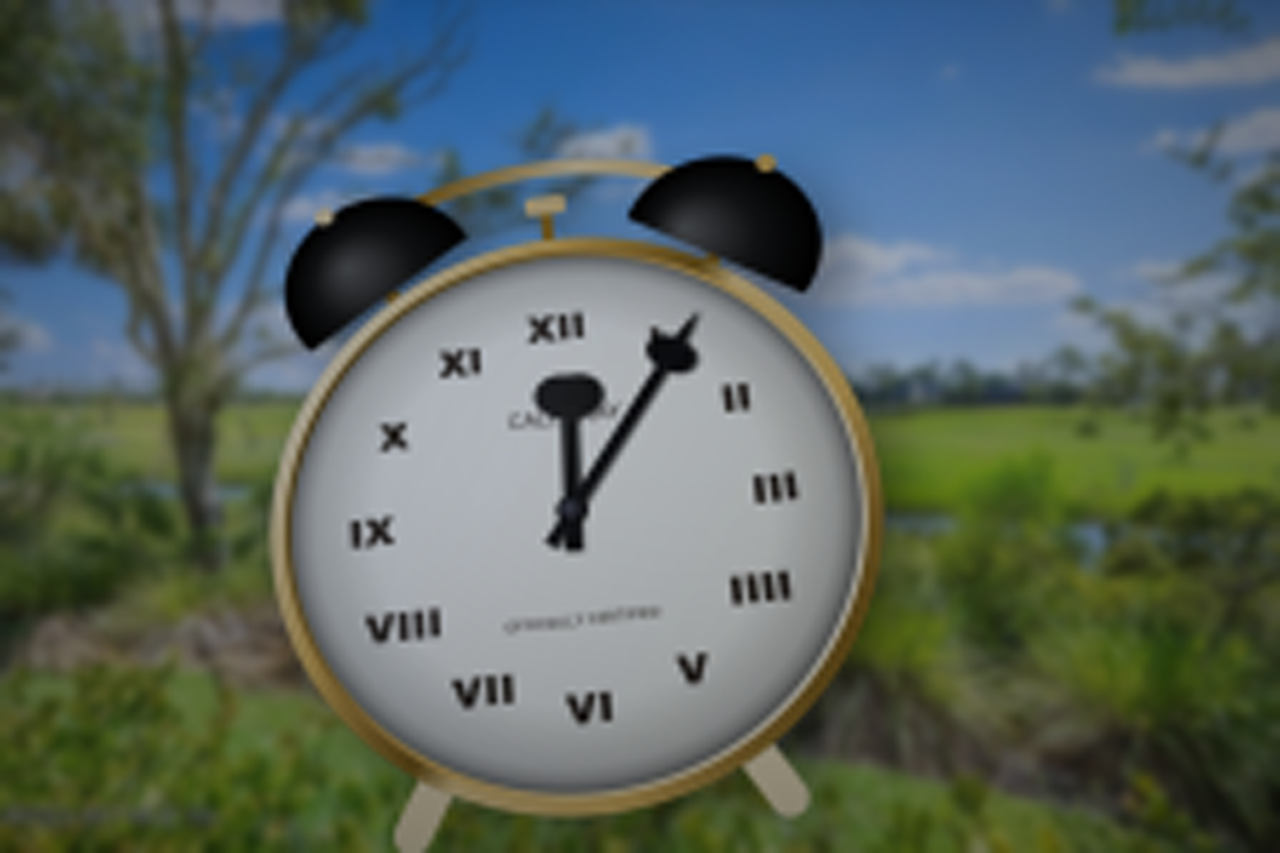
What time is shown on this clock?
12:06
